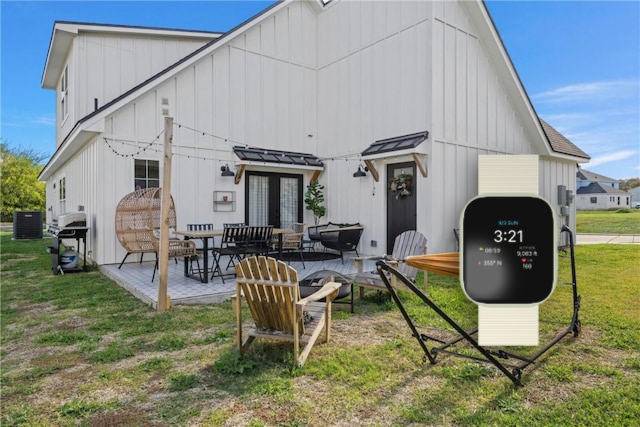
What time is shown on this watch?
3:21
